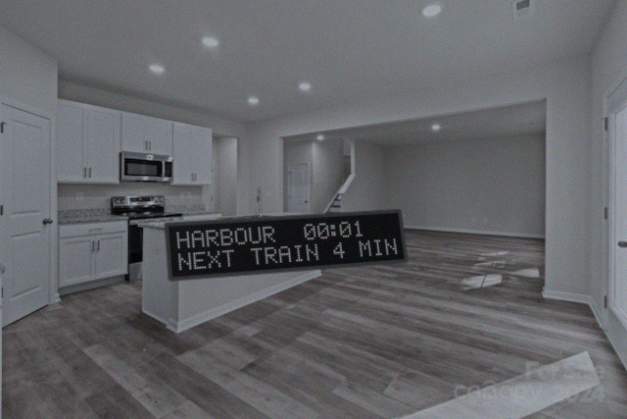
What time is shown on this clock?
0:01
